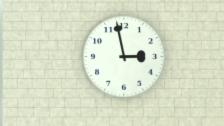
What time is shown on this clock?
2:58
